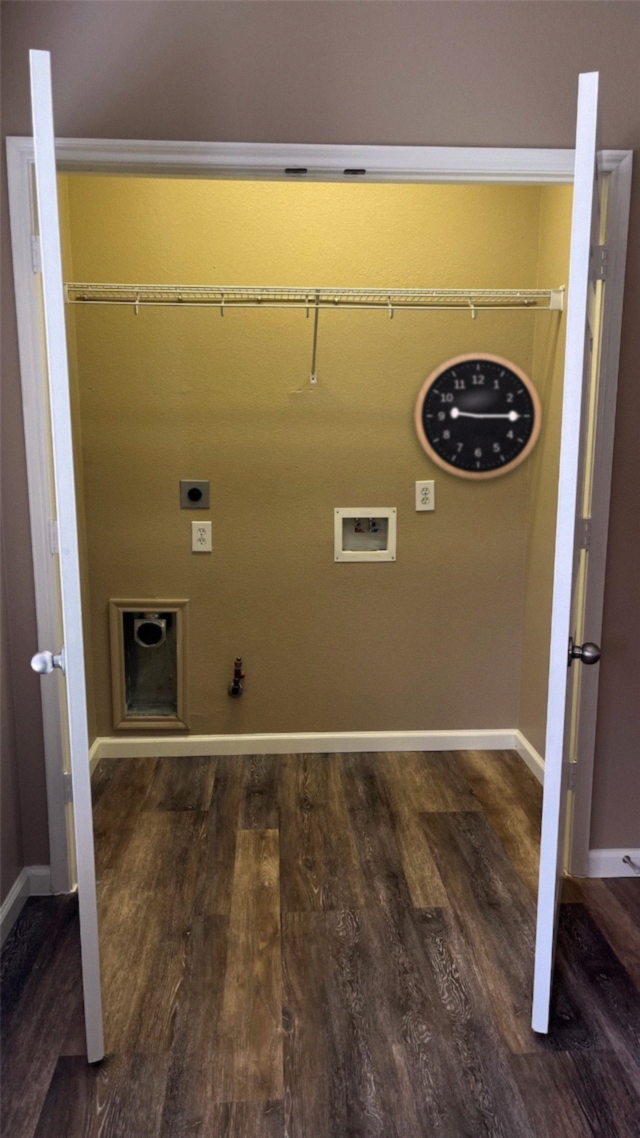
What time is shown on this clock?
9:15
